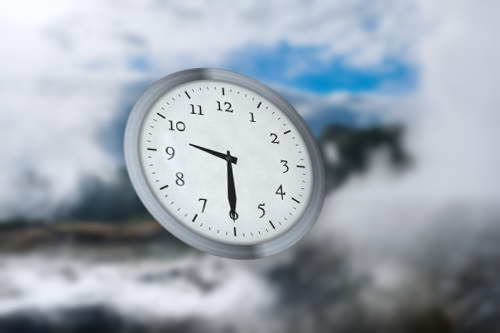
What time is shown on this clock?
9:30
